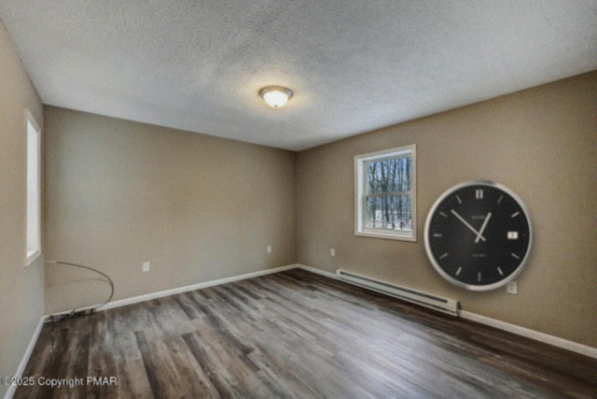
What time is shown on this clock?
12:52
